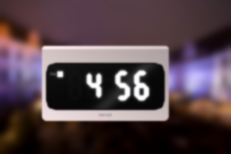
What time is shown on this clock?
4:56
